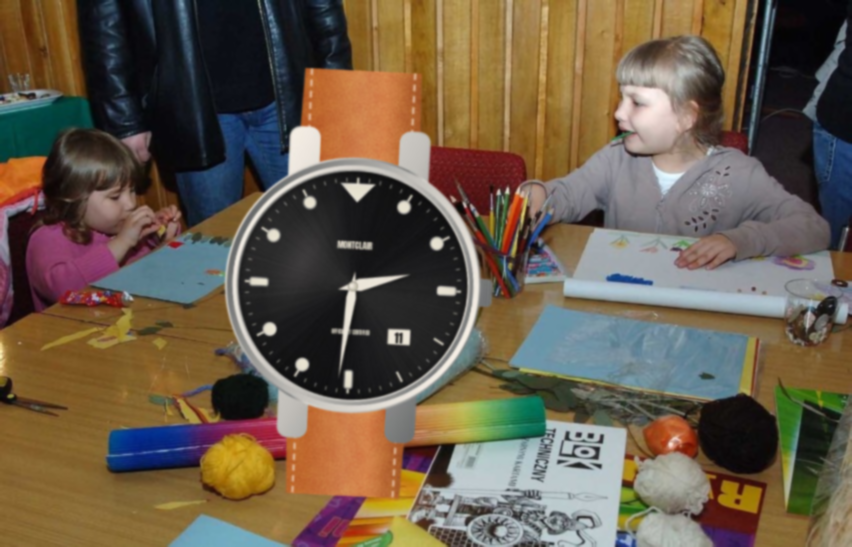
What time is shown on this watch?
2:31
